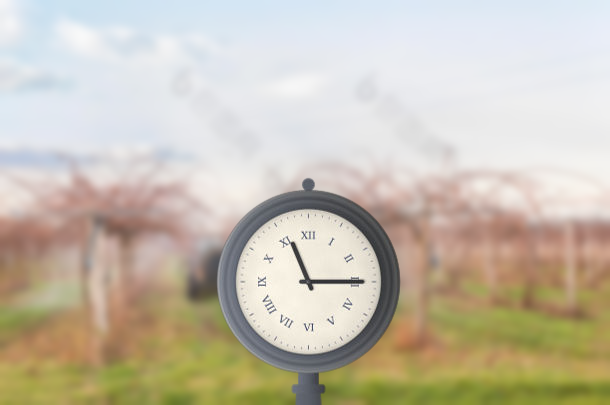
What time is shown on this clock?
11:15
